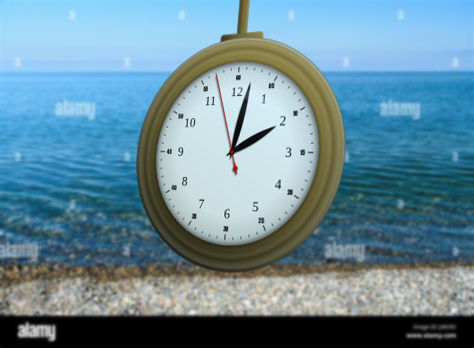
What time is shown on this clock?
2:01:57
